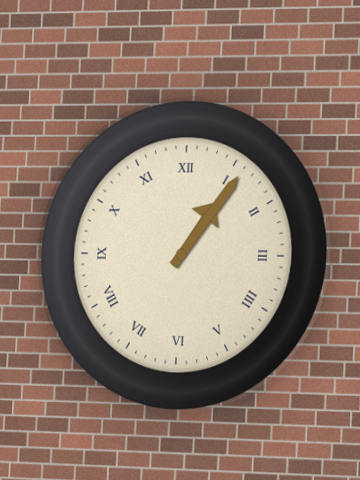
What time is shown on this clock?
1:06
